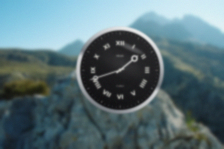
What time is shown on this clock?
1:42
